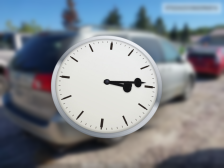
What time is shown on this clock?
3:14
